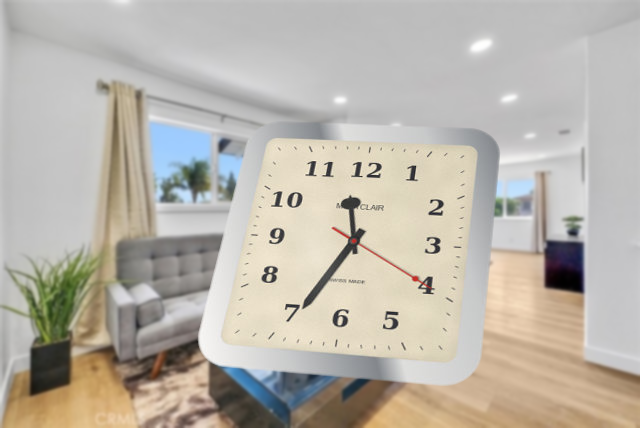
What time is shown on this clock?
11:34:20
